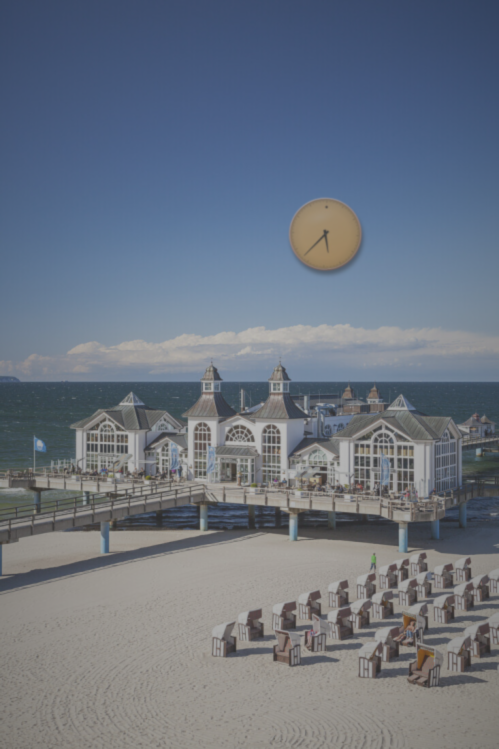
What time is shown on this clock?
5:37
